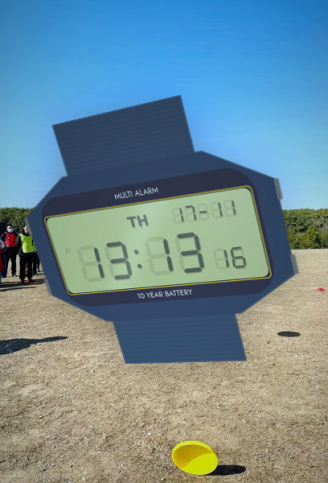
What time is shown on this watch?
13:13:16
